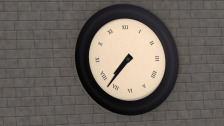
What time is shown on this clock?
7:37
